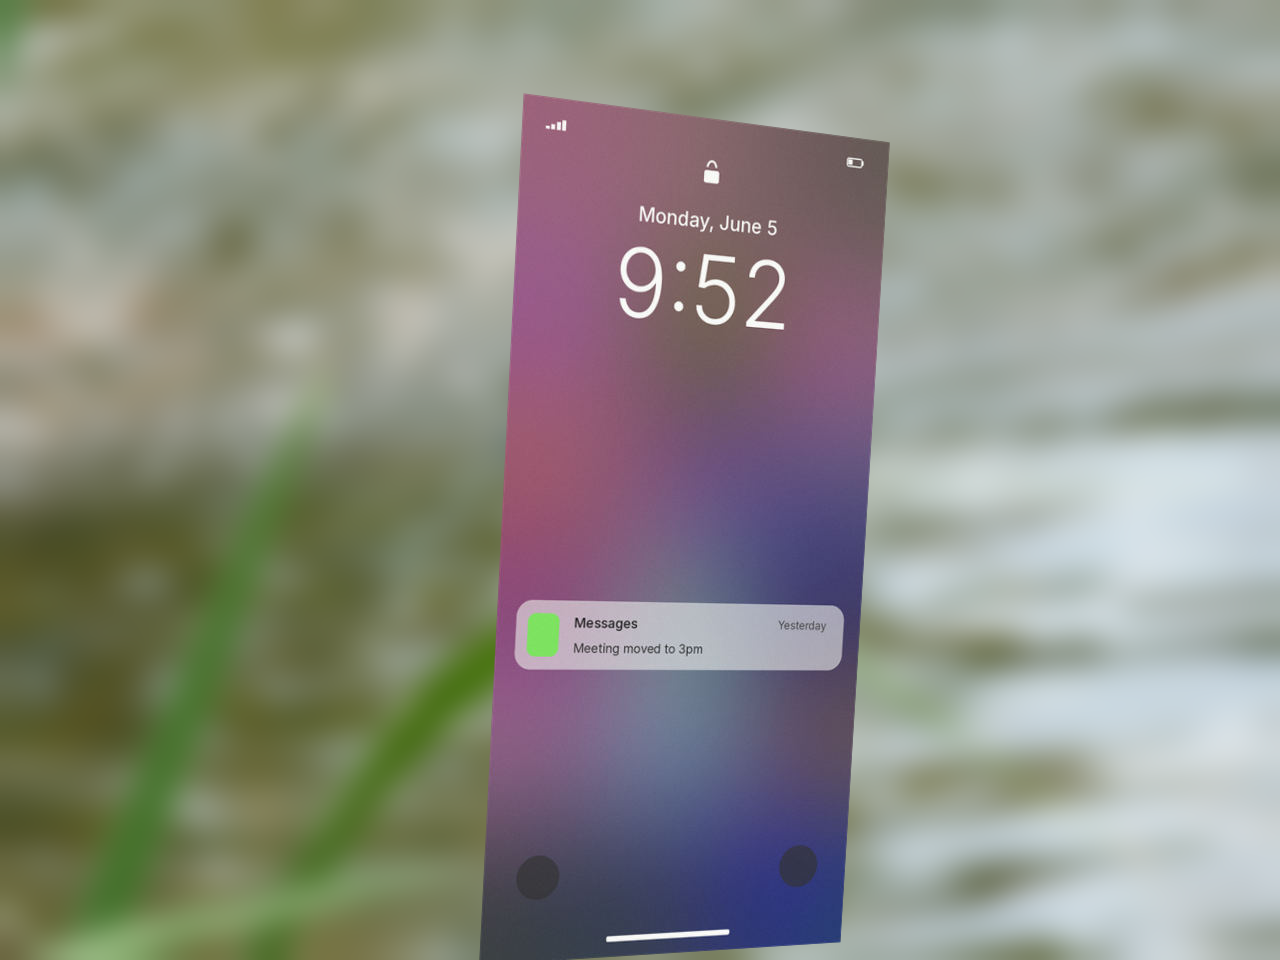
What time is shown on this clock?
9:52
